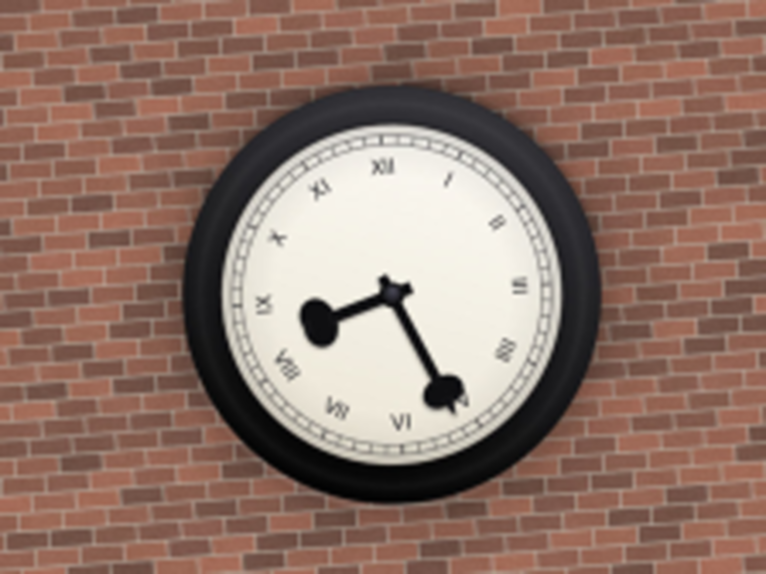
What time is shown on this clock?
8:26
